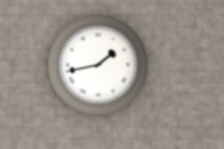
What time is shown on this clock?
1:43
